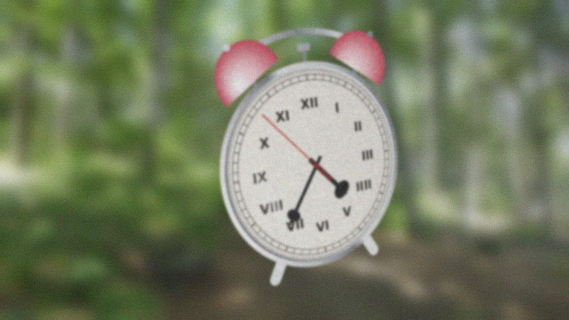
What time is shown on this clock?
4:35:53
